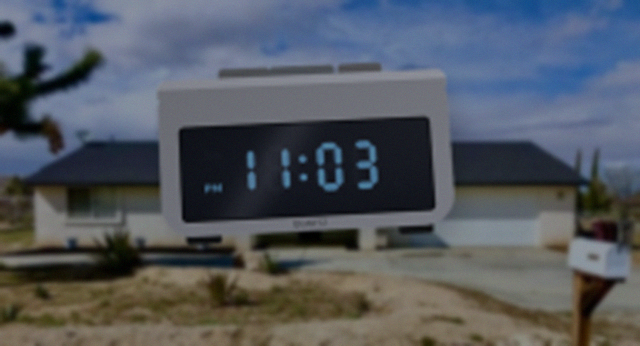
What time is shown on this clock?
11:03
